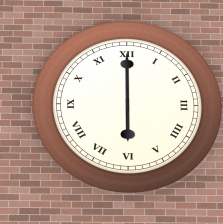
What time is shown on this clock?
6:00
